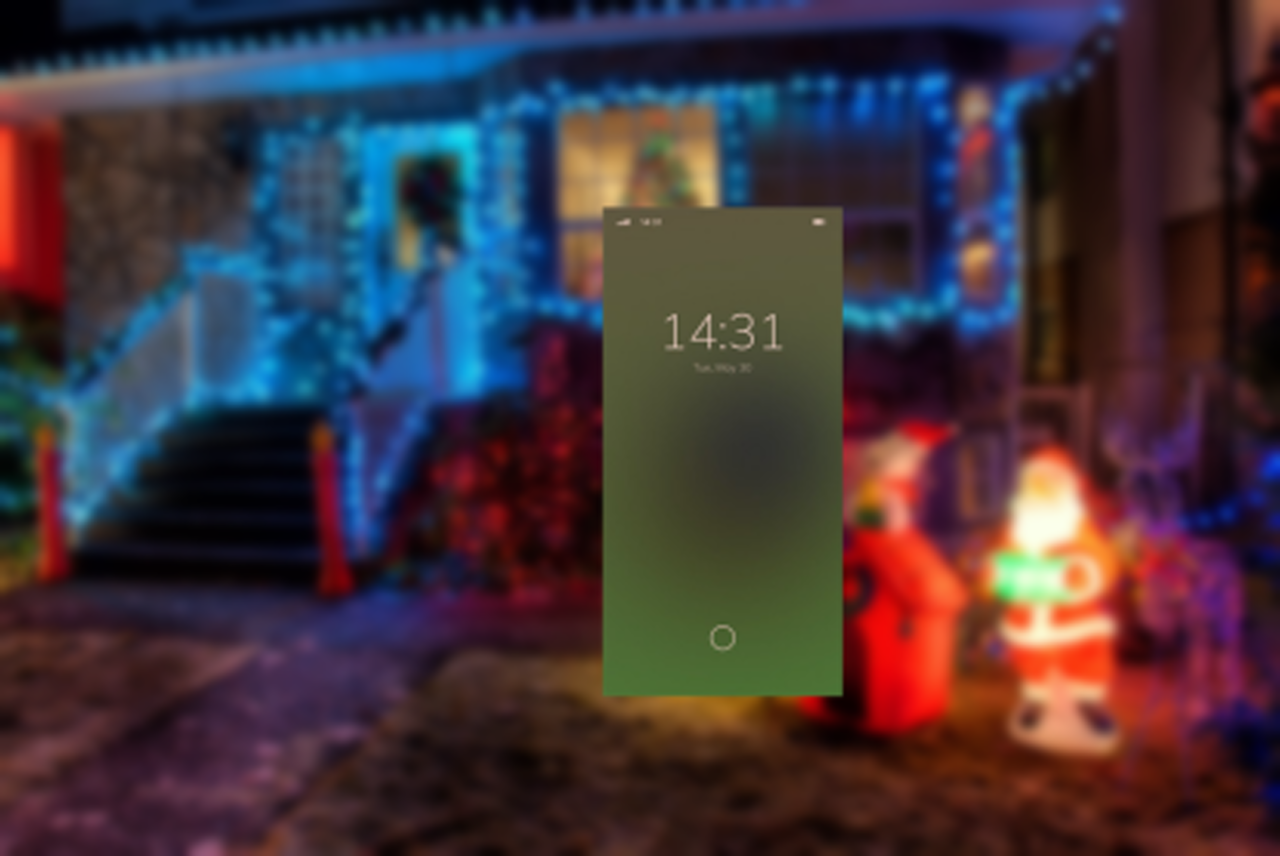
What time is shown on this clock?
14:31
